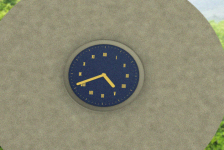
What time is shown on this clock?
4:41
